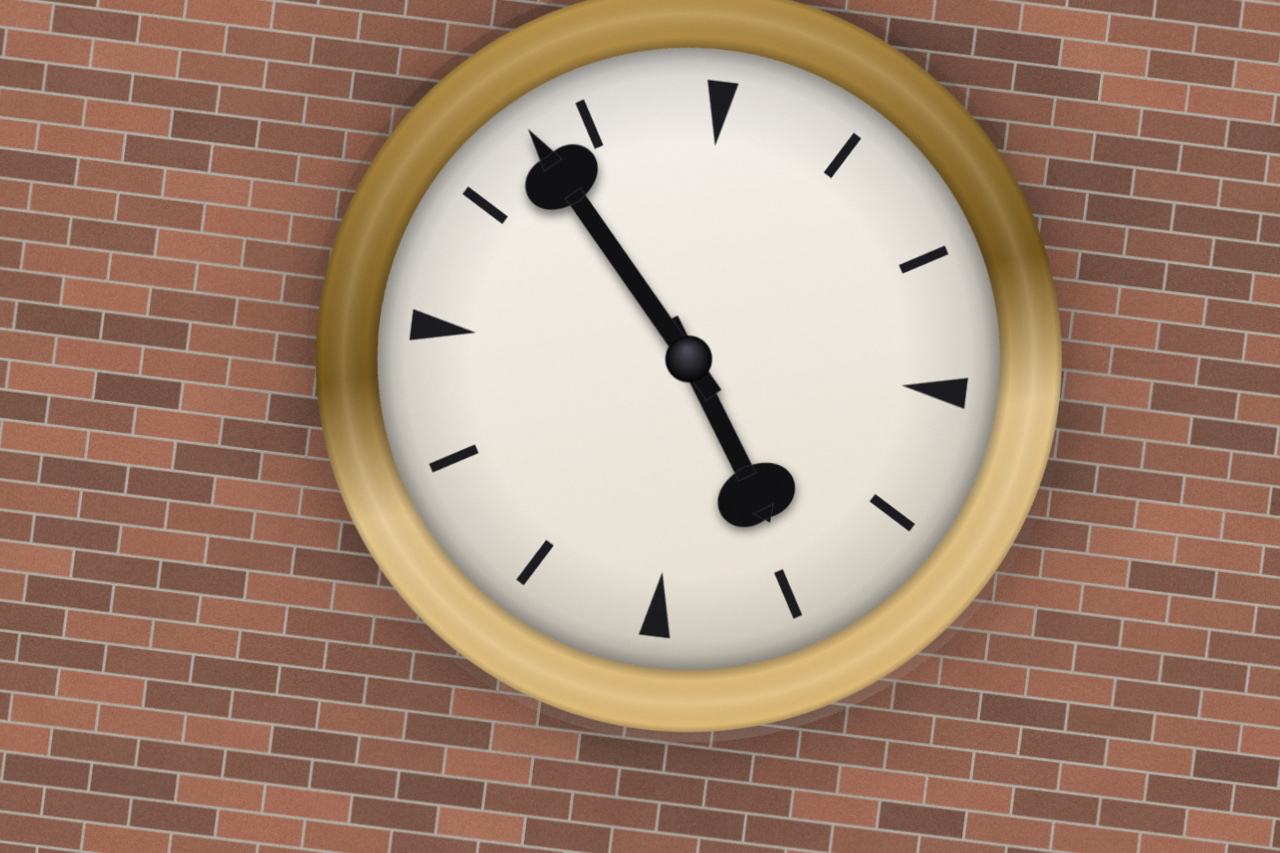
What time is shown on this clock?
4:53
